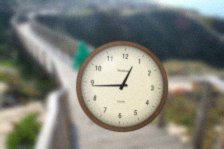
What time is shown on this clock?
12:44
